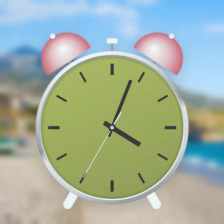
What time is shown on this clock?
4:03:35
